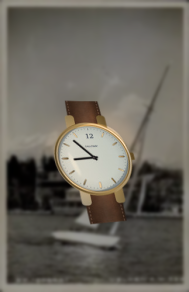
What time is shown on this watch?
8:53
